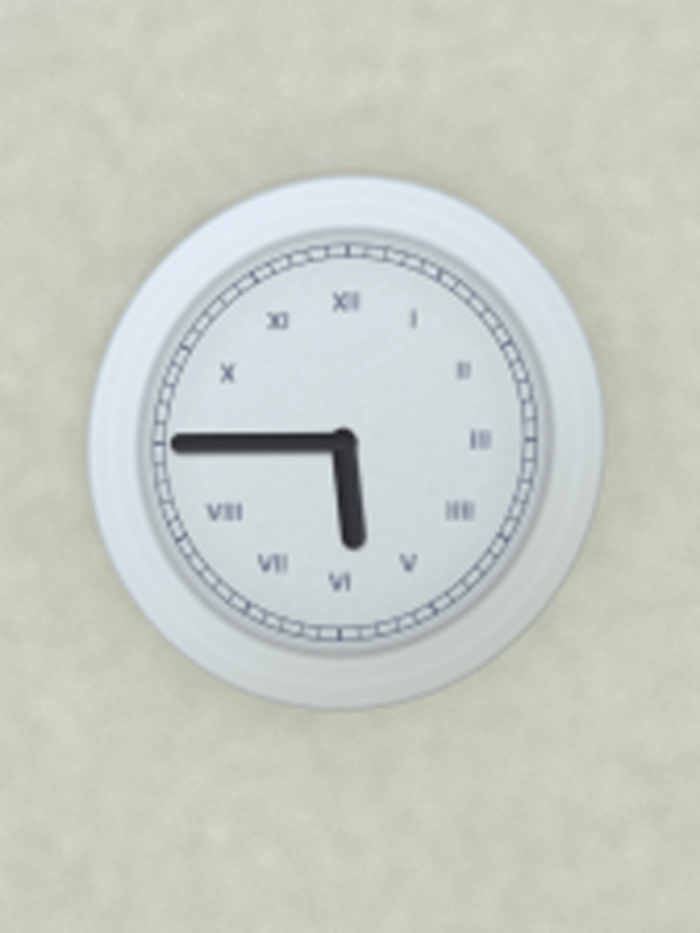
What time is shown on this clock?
5:45
